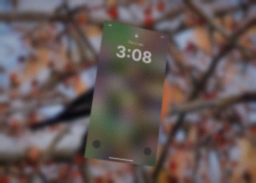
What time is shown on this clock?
3:08
